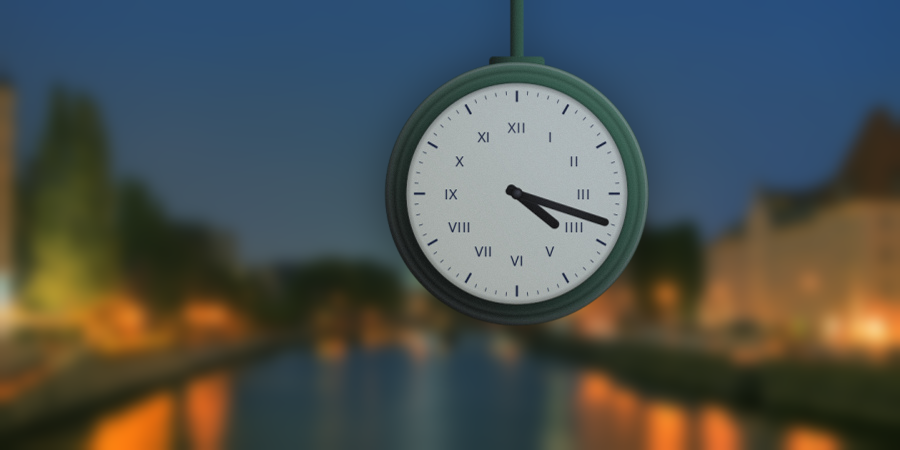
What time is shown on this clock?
4:18
